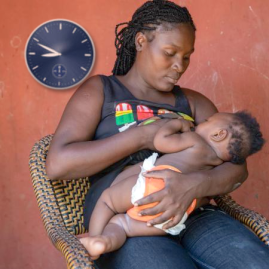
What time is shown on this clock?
8:49
